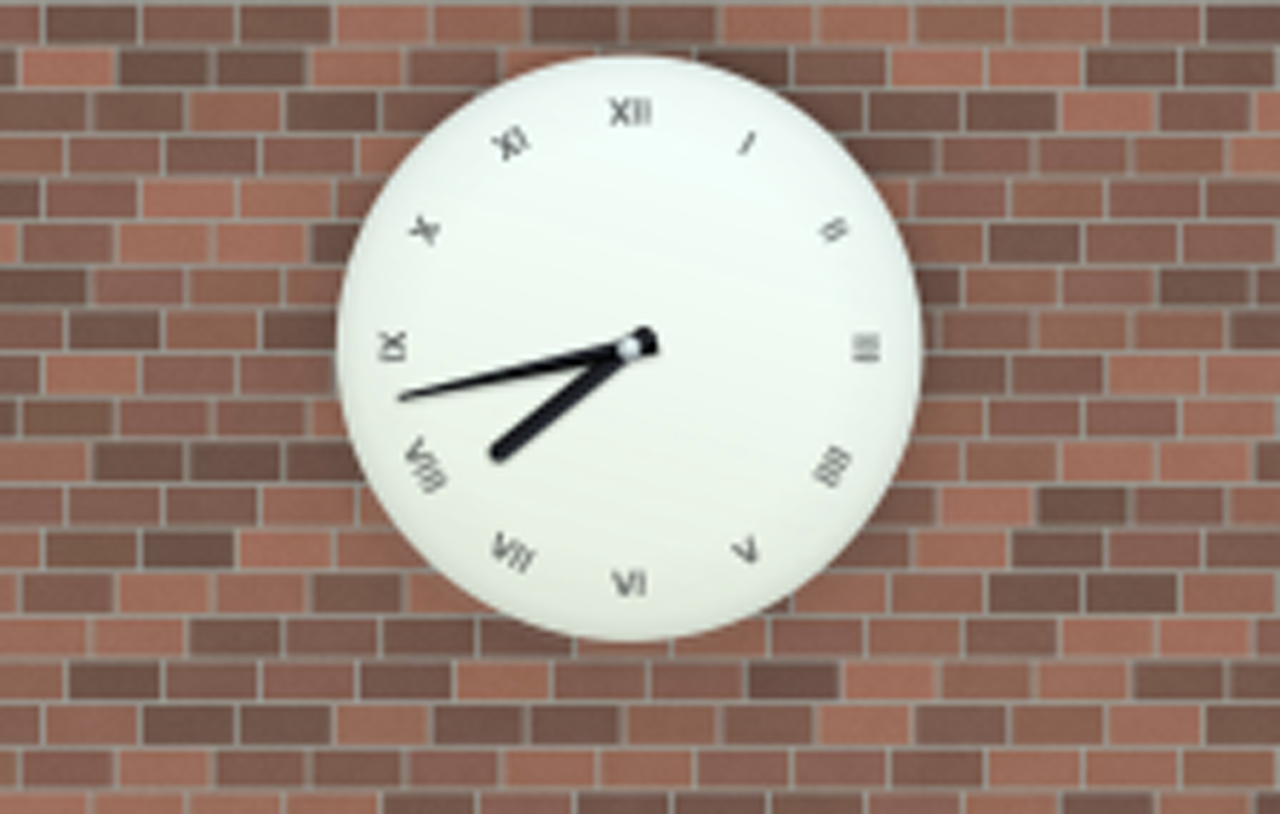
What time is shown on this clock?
7:43
